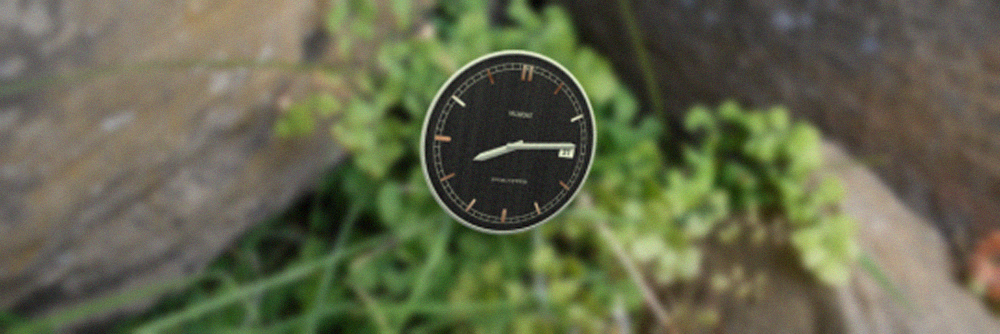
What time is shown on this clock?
8:14
